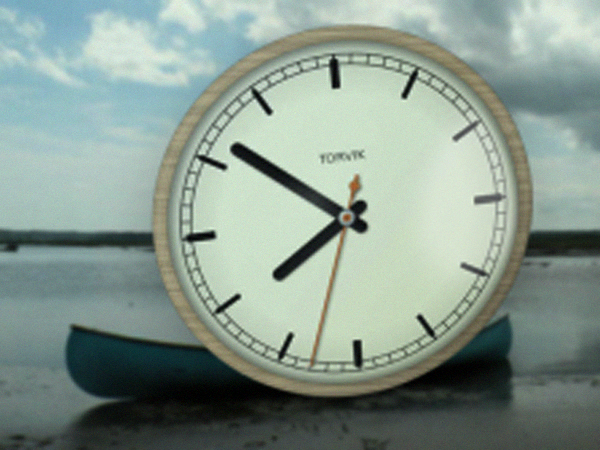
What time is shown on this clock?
7:51:33
